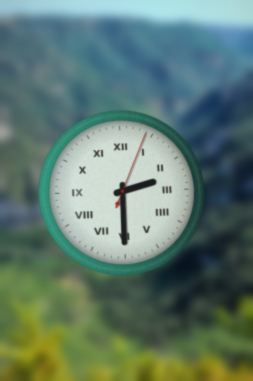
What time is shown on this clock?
2:30:04
